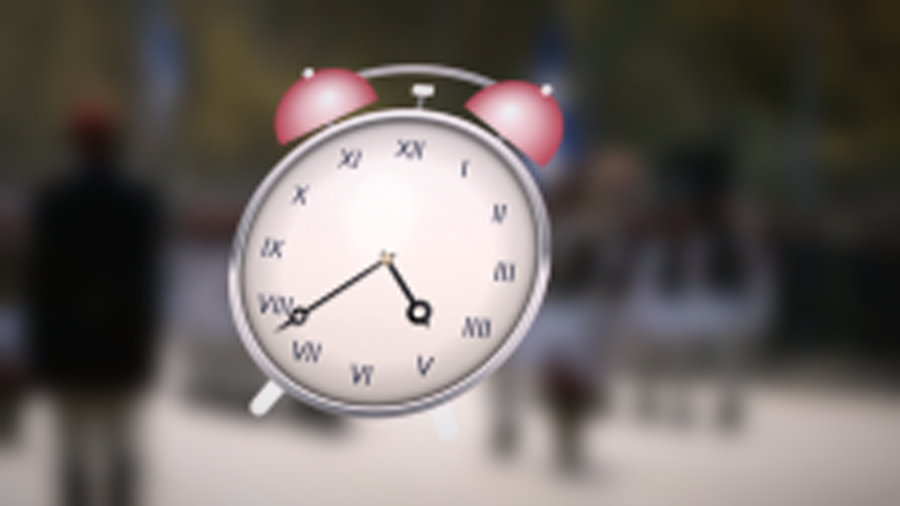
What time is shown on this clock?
4:38
